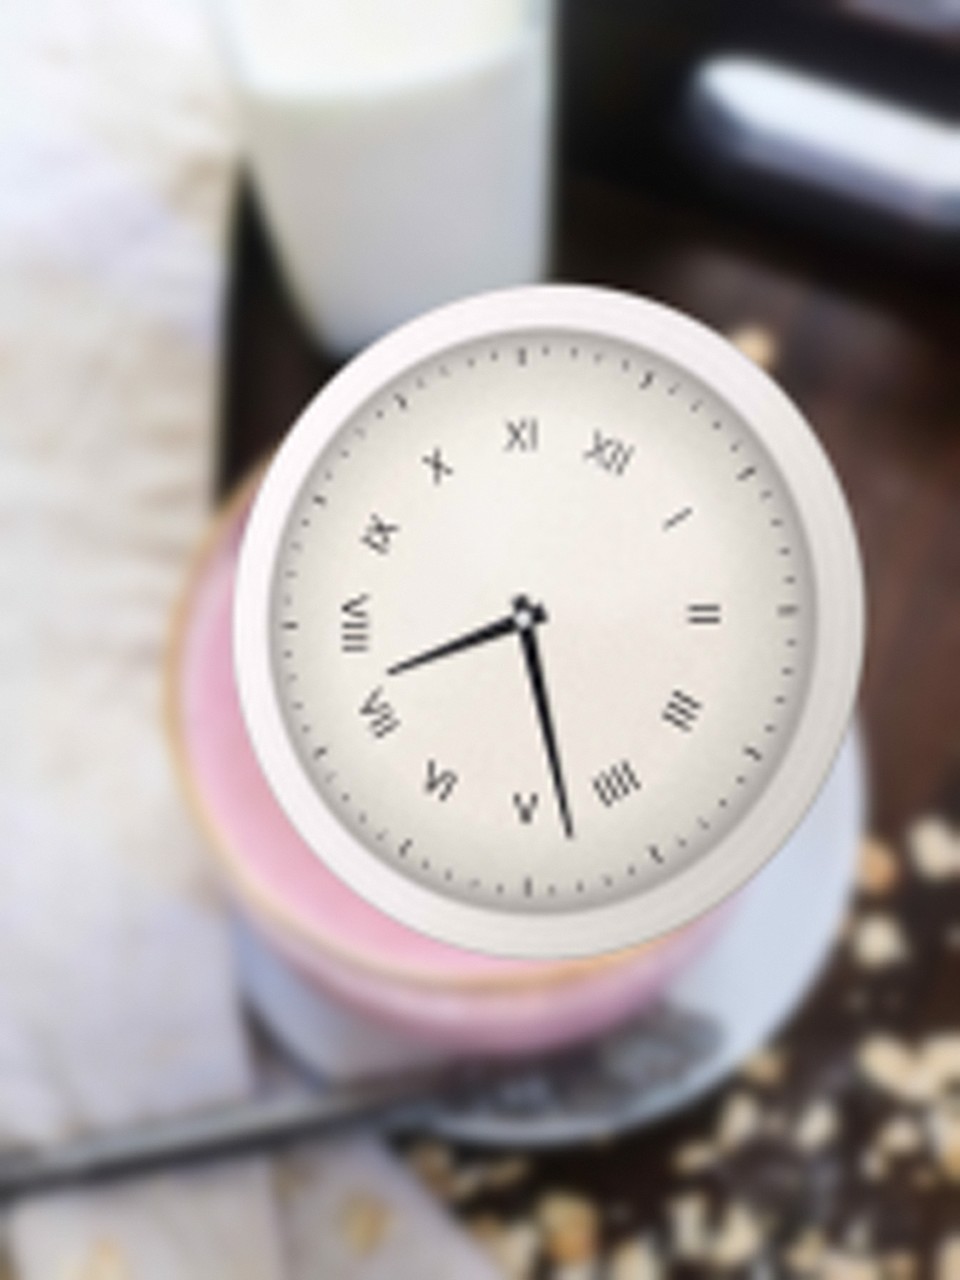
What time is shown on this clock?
7:23
